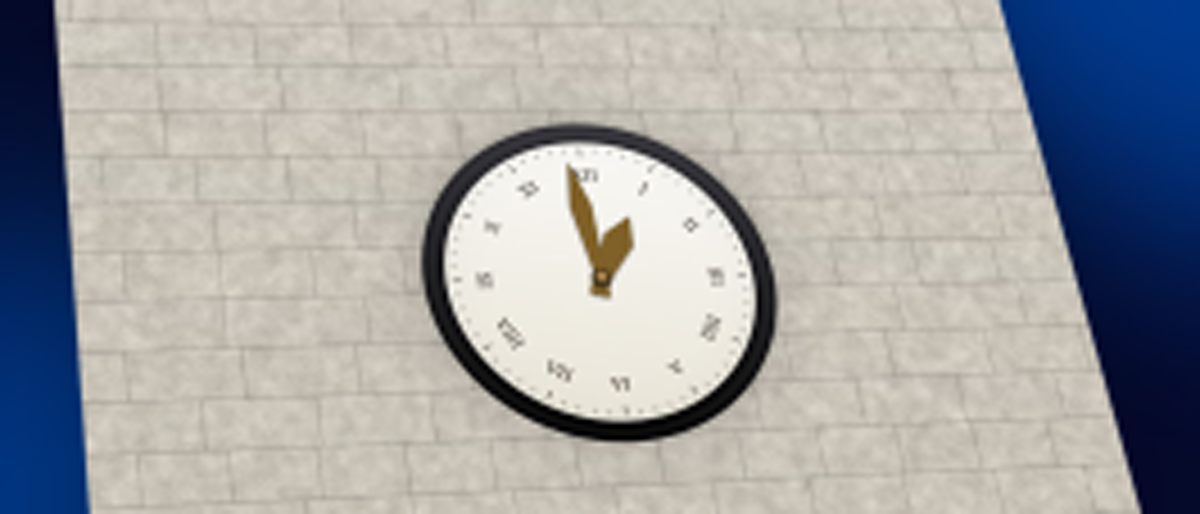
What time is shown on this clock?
12:59
